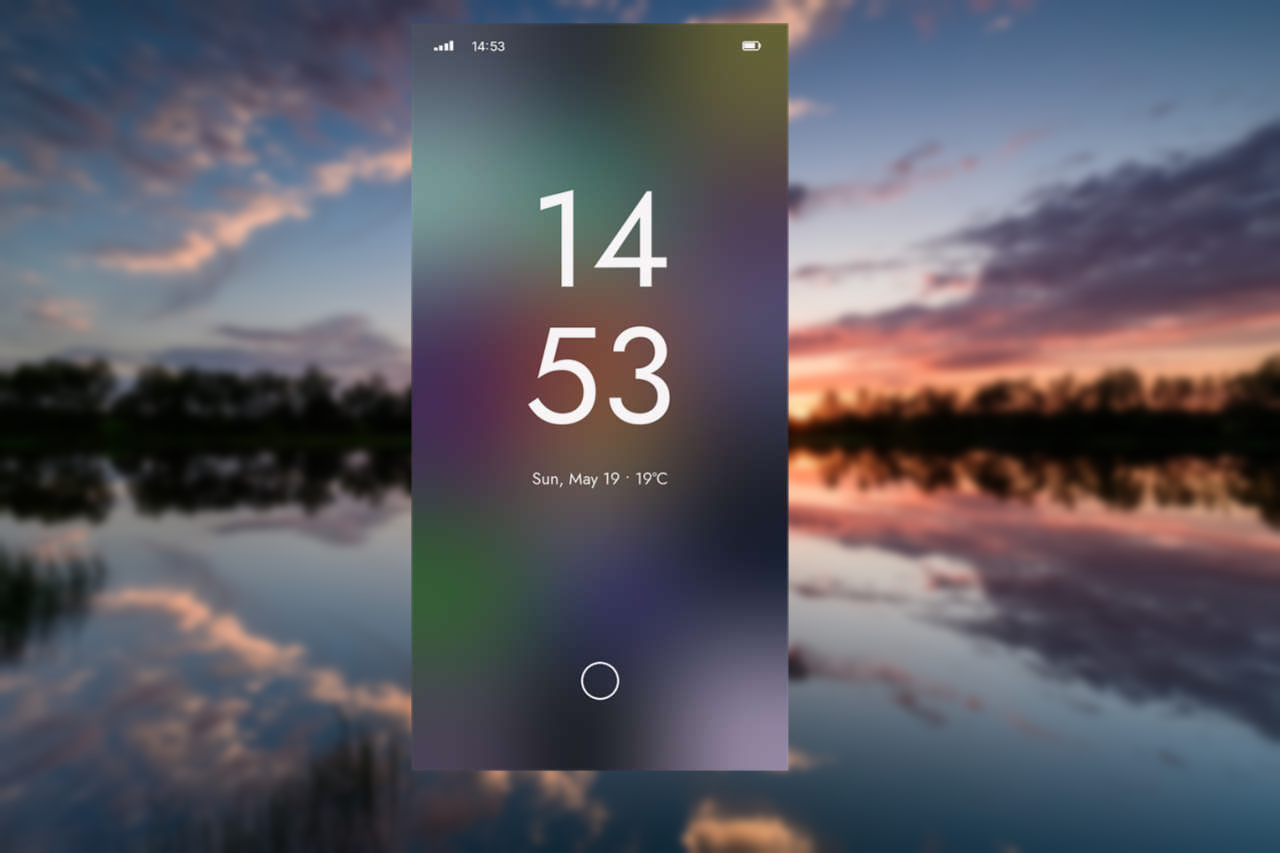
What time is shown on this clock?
14:53
